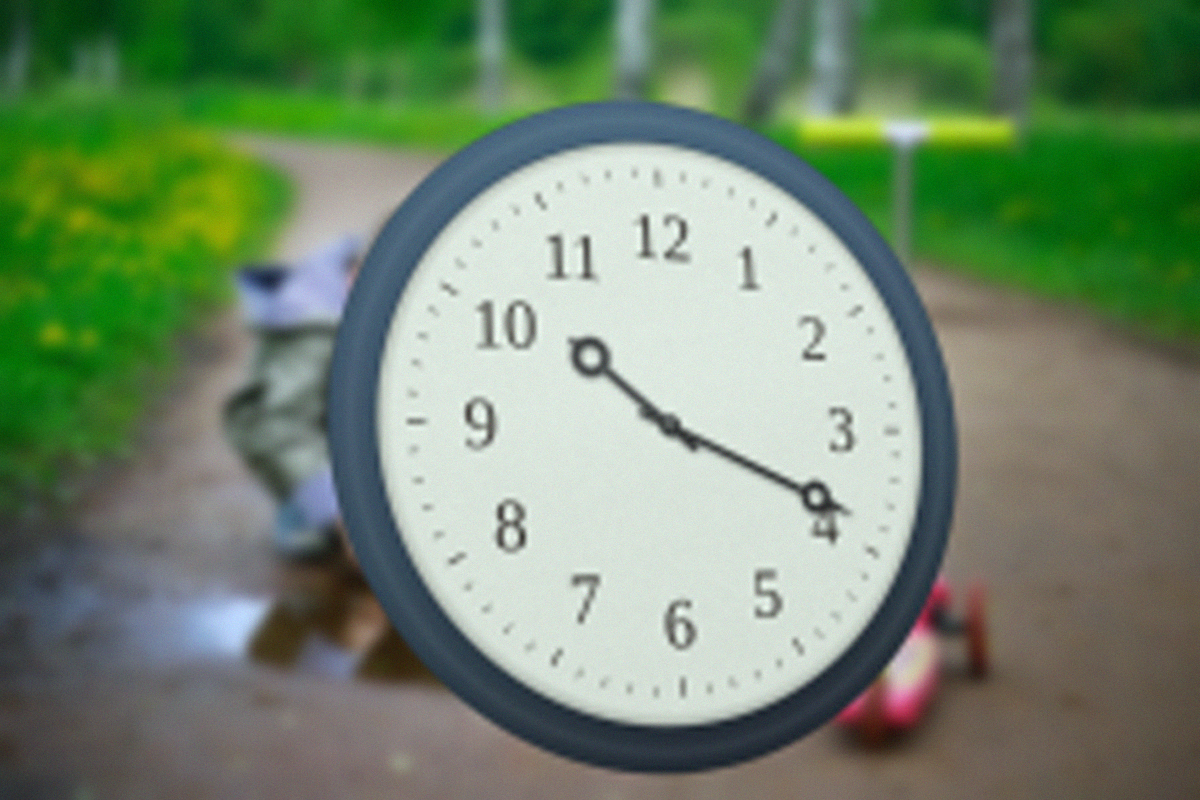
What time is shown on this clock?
10:19
